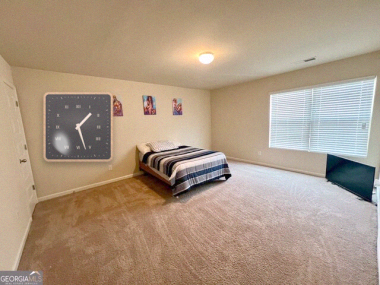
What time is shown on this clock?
1:27
